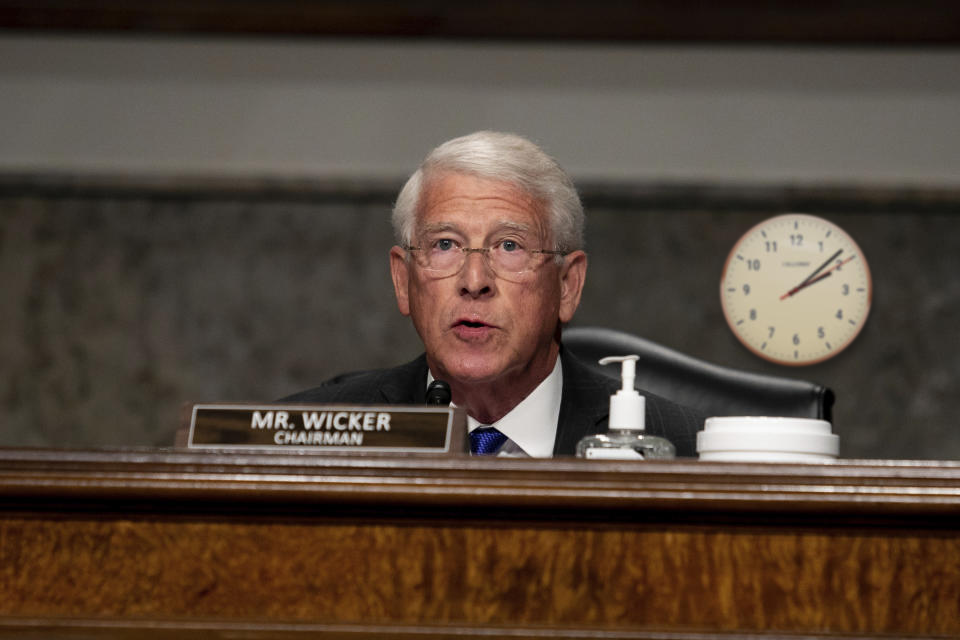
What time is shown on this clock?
2:08:10
